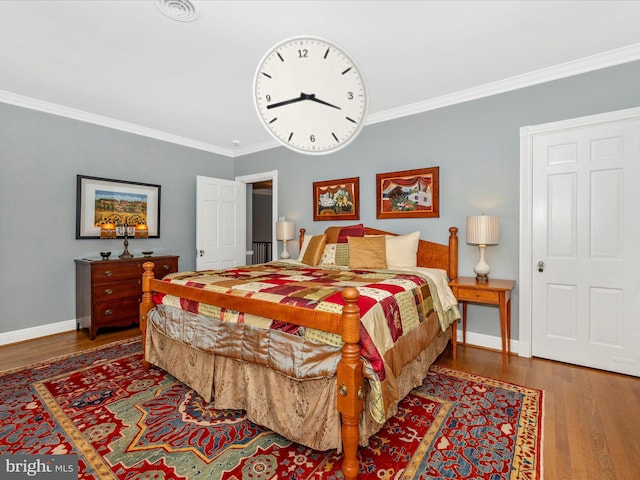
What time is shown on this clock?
3:43
